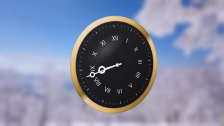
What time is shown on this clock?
8:43
